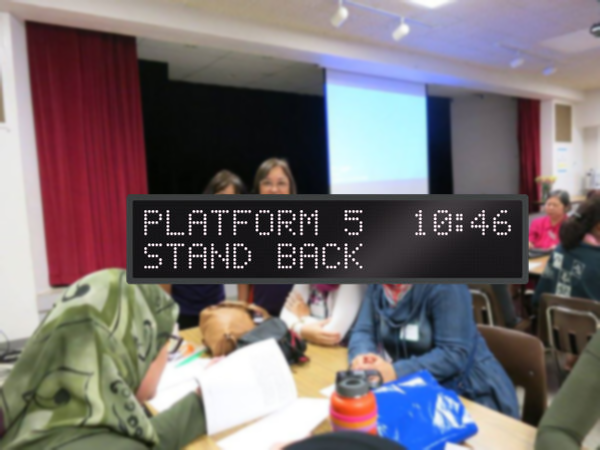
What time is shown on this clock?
10:46
